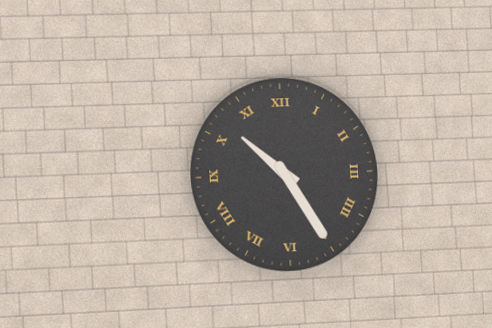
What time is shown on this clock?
10:25
